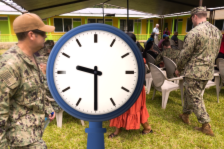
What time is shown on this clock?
9:30
